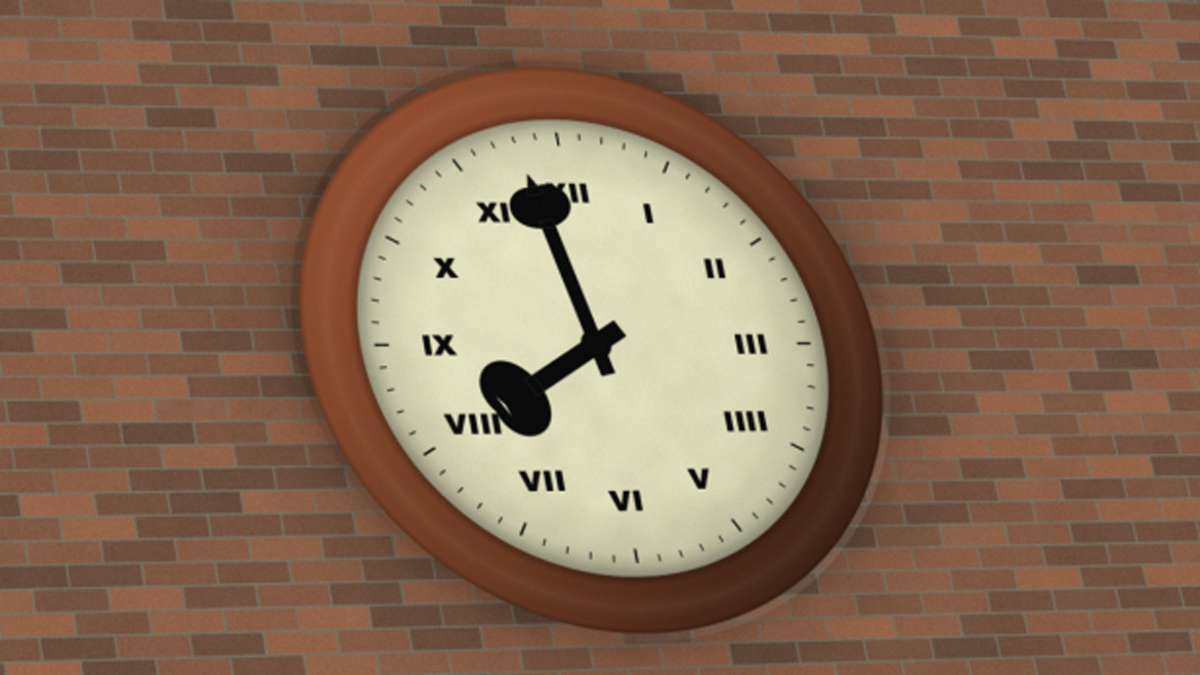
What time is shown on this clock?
7:58
